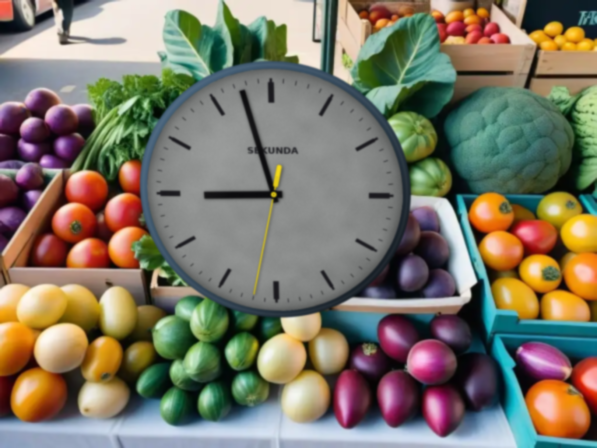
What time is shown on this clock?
8:57:32
